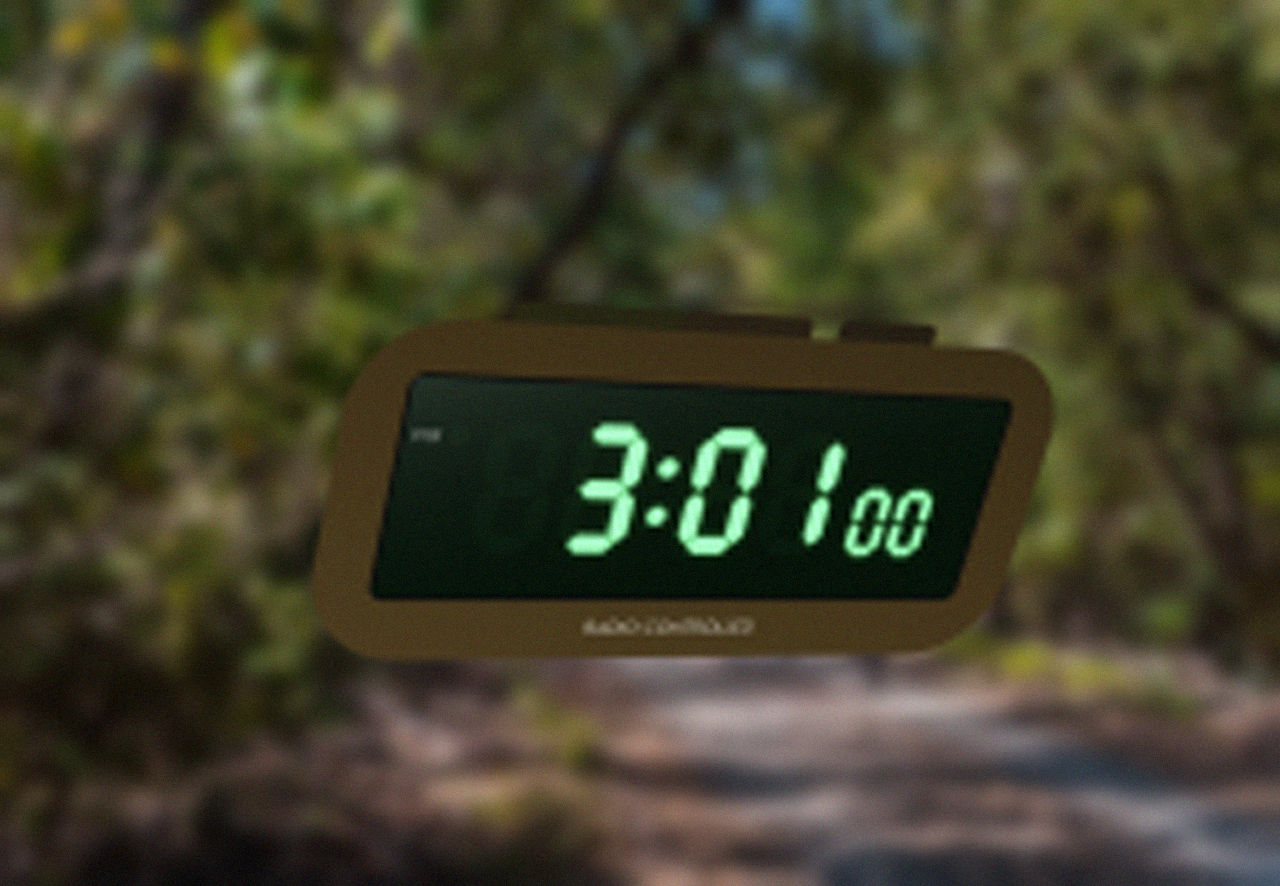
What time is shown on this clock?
3:01:00
